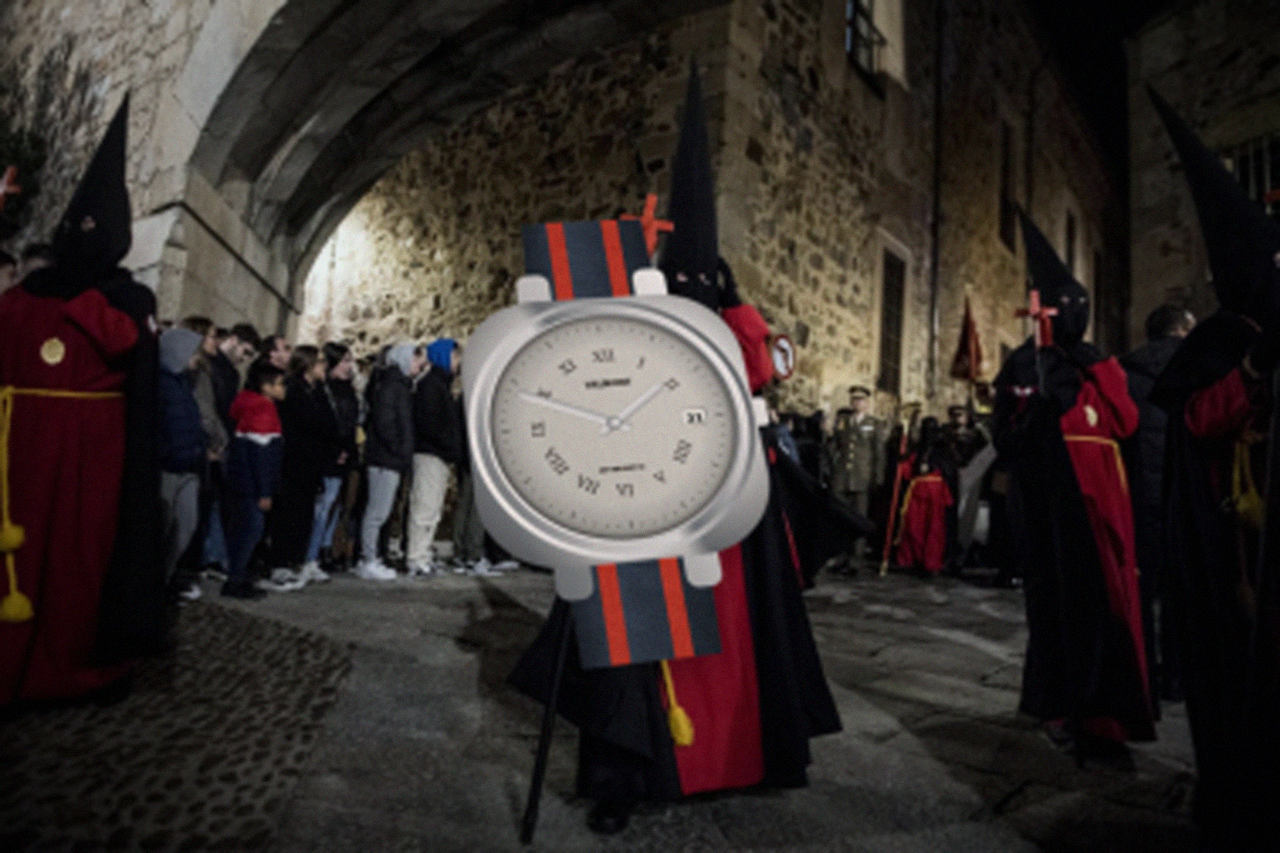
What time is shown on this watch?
1:49
